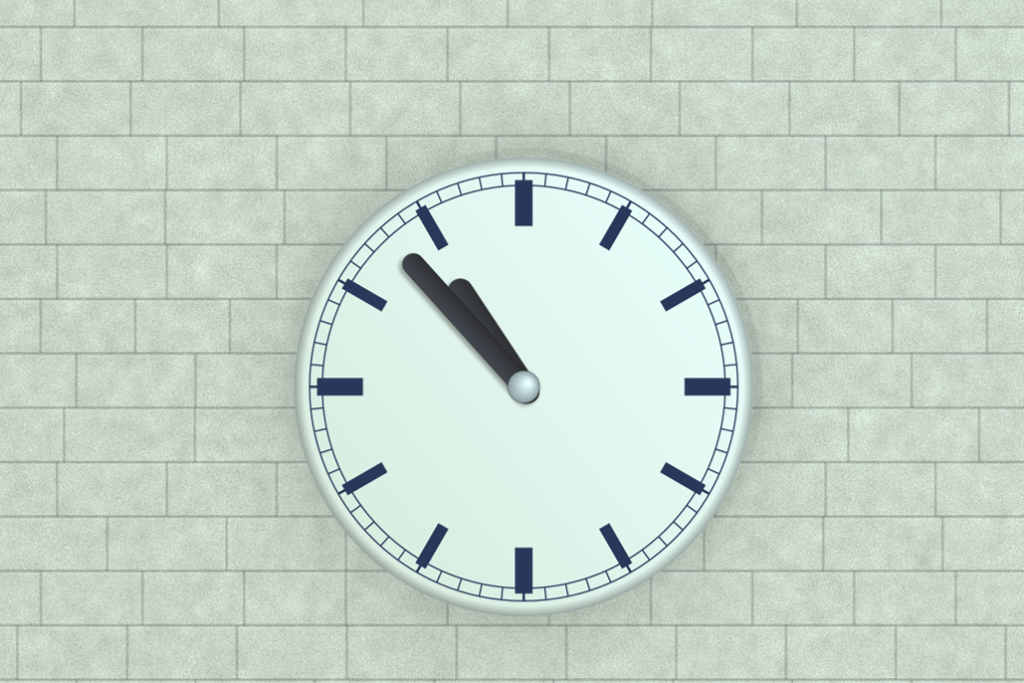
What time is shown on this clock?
10:53
